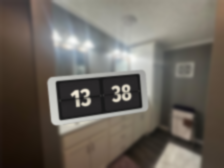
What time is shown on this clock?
13:38
